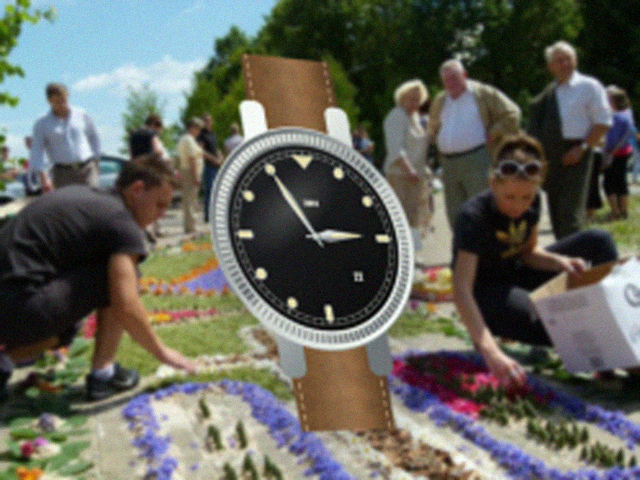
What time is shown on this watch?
2:55
